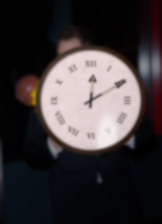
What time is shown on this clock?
12:10
